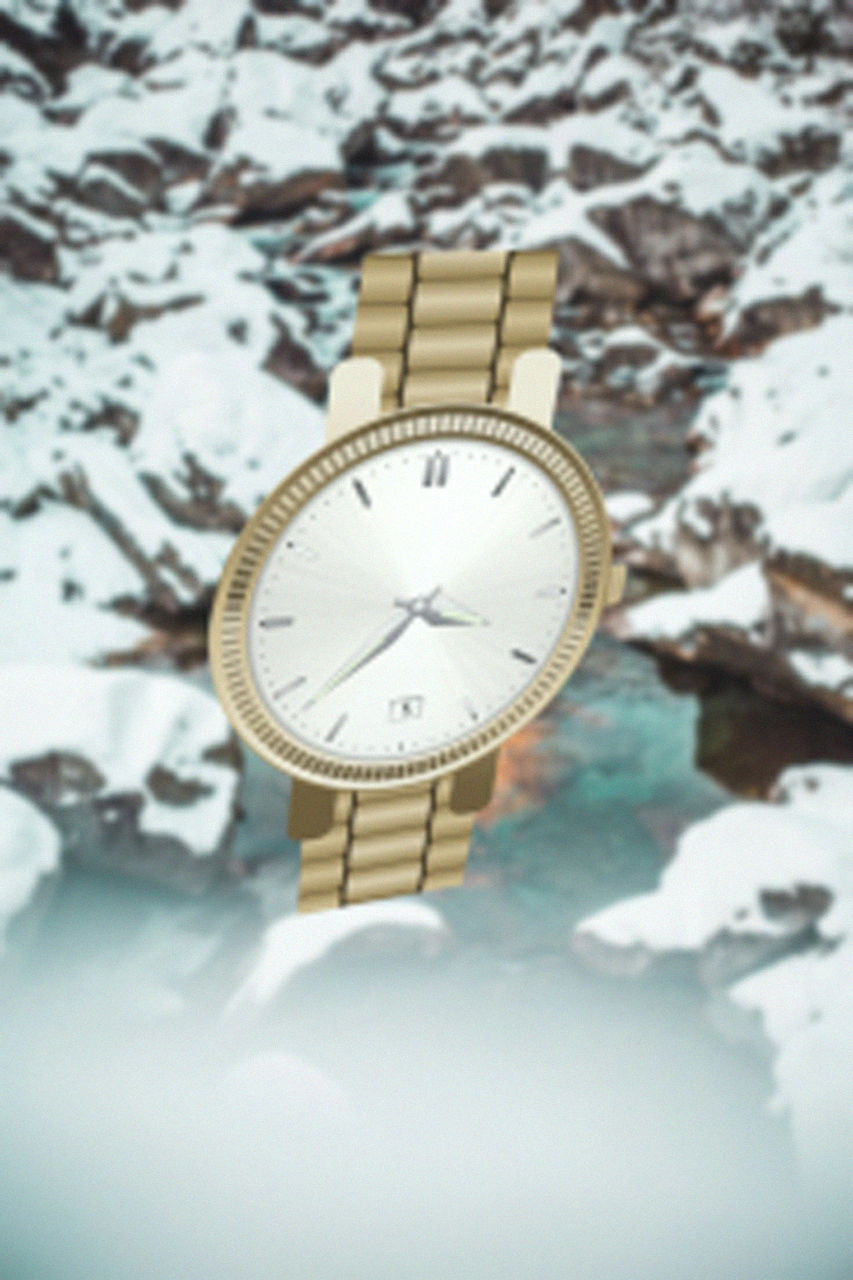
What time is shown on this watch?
3:38
